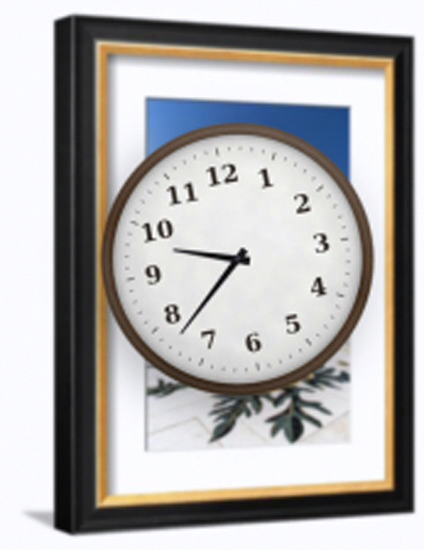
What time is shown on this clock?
9:38
